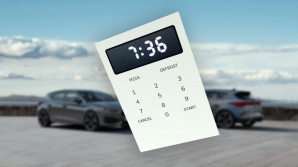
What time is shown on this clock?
7:36
